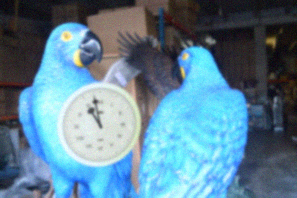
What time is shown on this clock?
10:58
